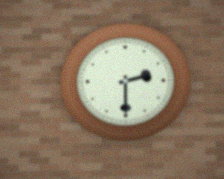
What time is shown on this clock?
2:30
